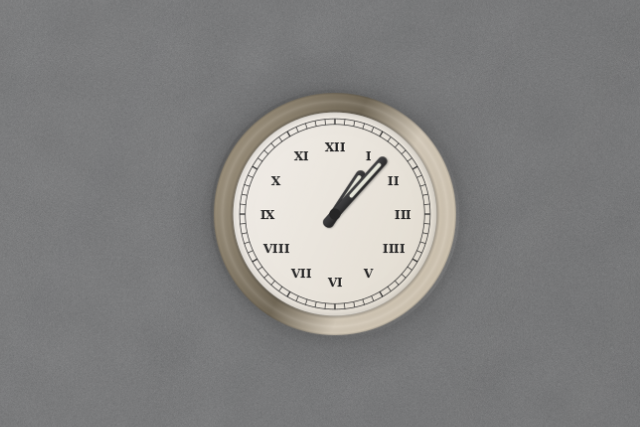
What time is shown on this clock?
1:07
